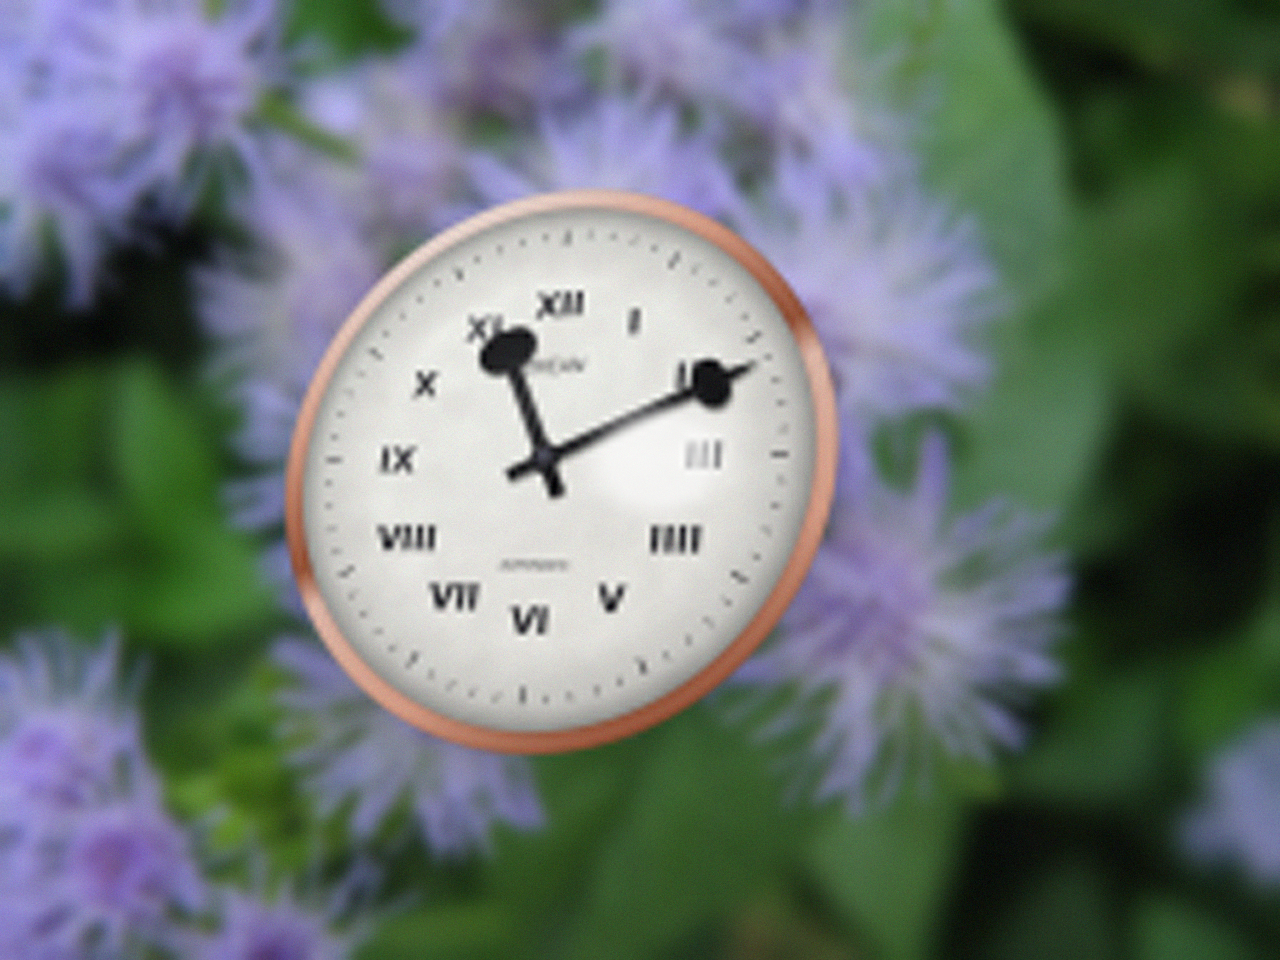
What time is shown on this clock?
11:11
